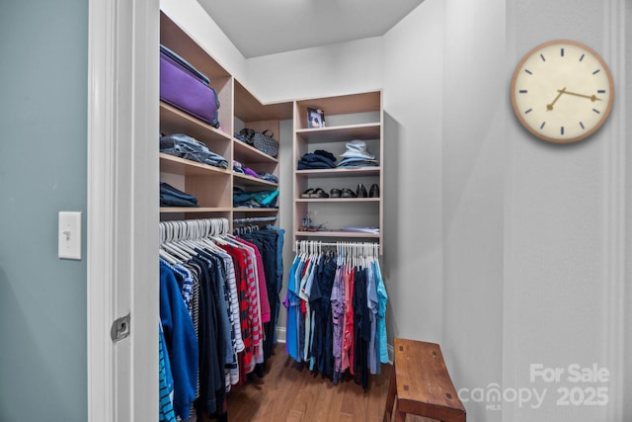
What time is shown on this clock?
7:17
